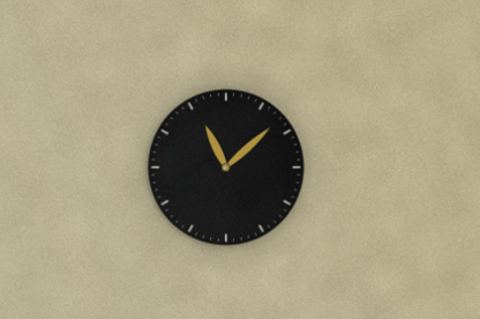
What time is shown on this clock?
11:08
